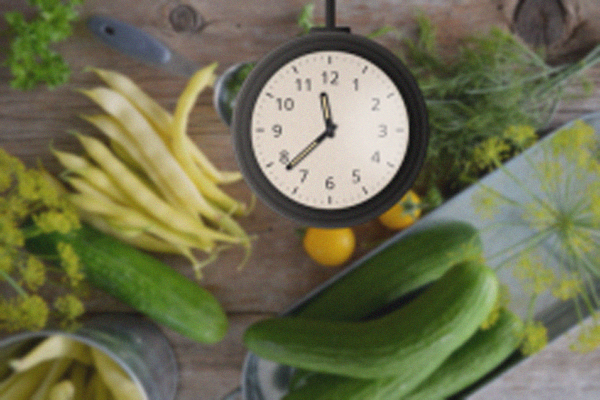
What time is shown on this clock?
11:38
